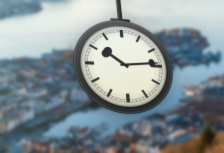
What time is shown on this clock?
10:14
